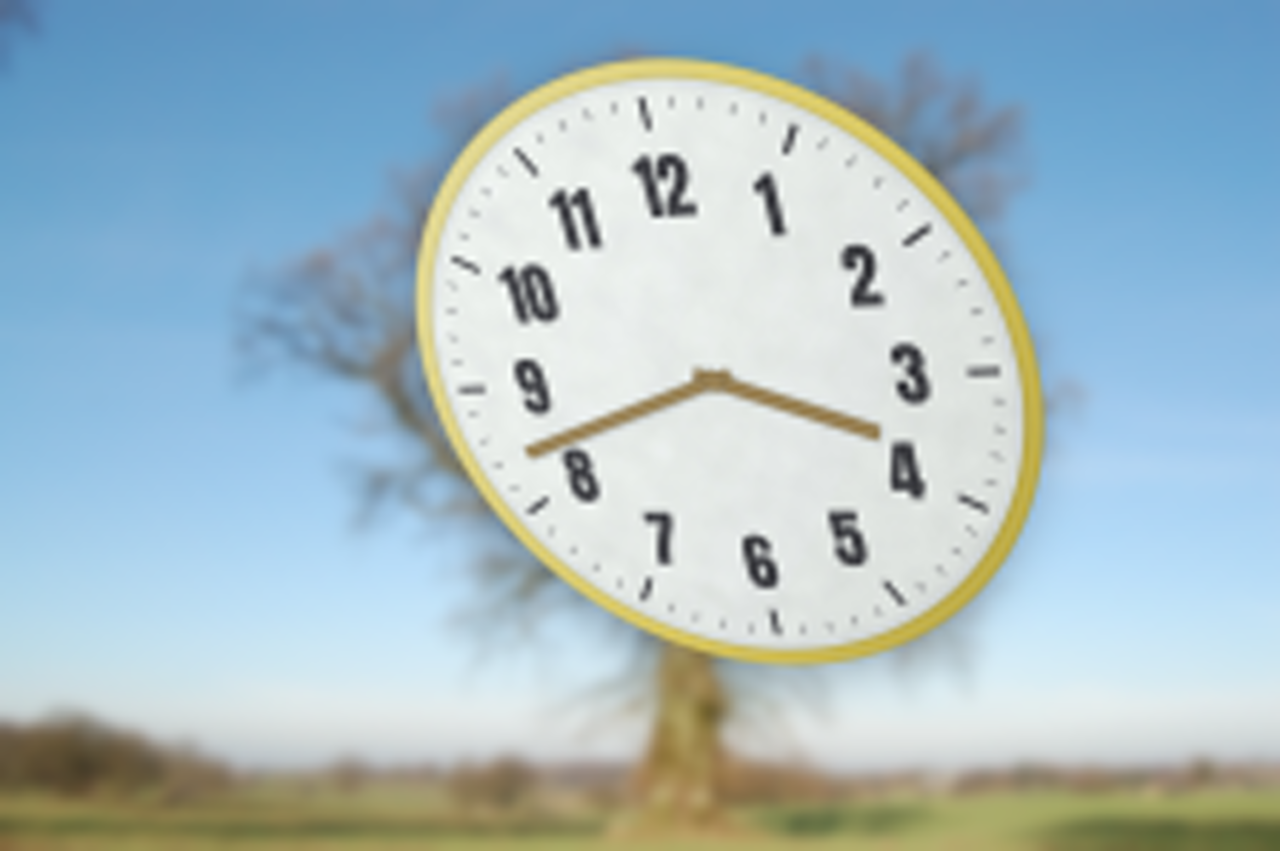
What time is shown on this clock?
3:42
